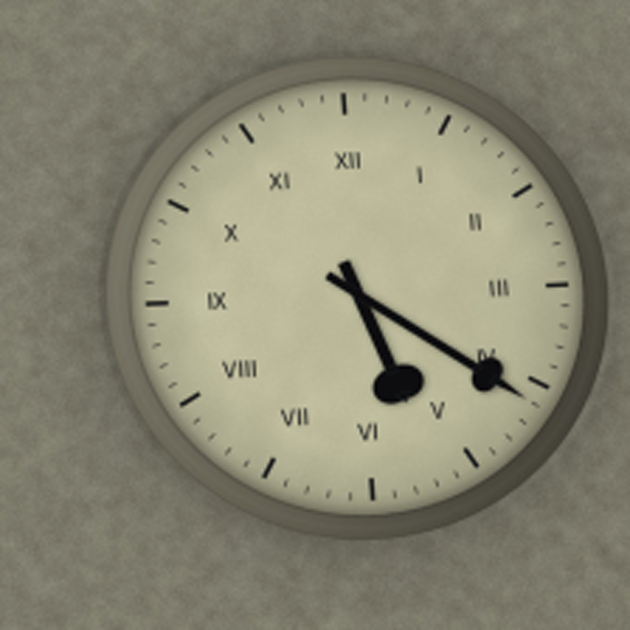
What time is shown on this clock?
5:21
